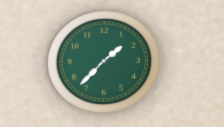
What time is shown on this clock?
1:37
